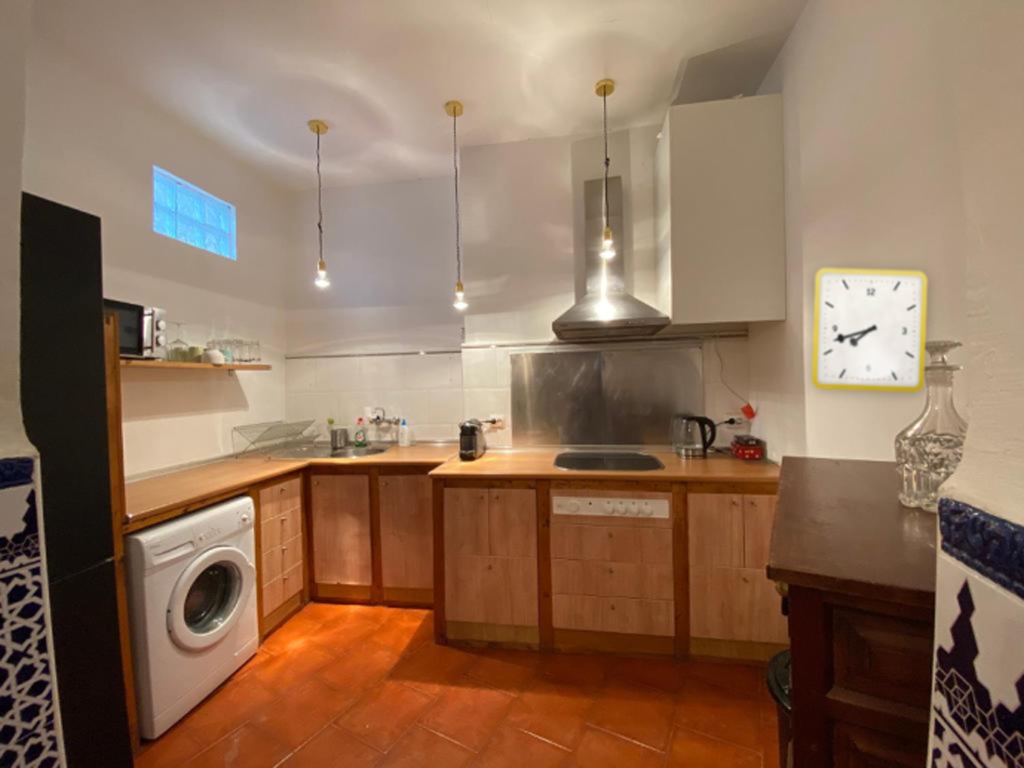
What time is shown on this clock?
7:42
